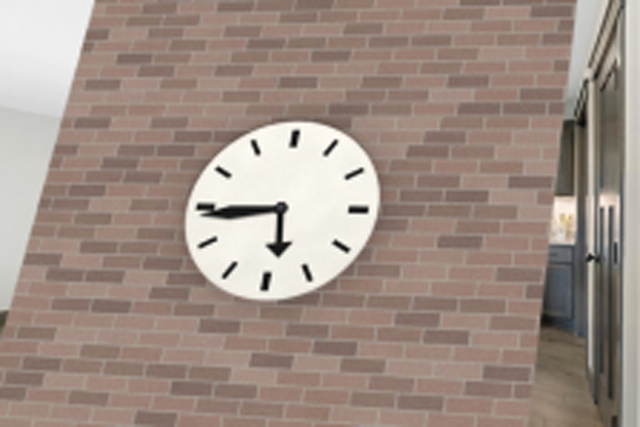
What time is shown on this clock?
5:44
